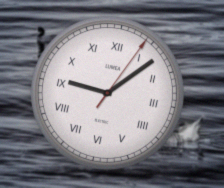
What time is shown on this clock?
9:07:04
